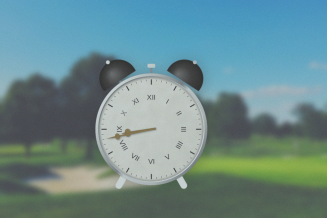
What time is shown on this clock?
8:43
